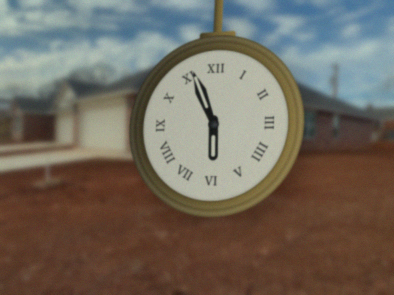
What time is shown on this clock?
5:56
